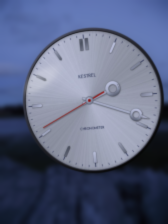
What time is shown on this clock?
2:18:41
